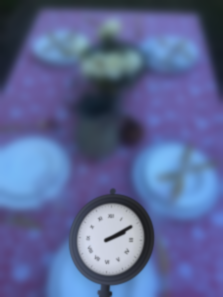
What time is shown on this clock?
2:10
